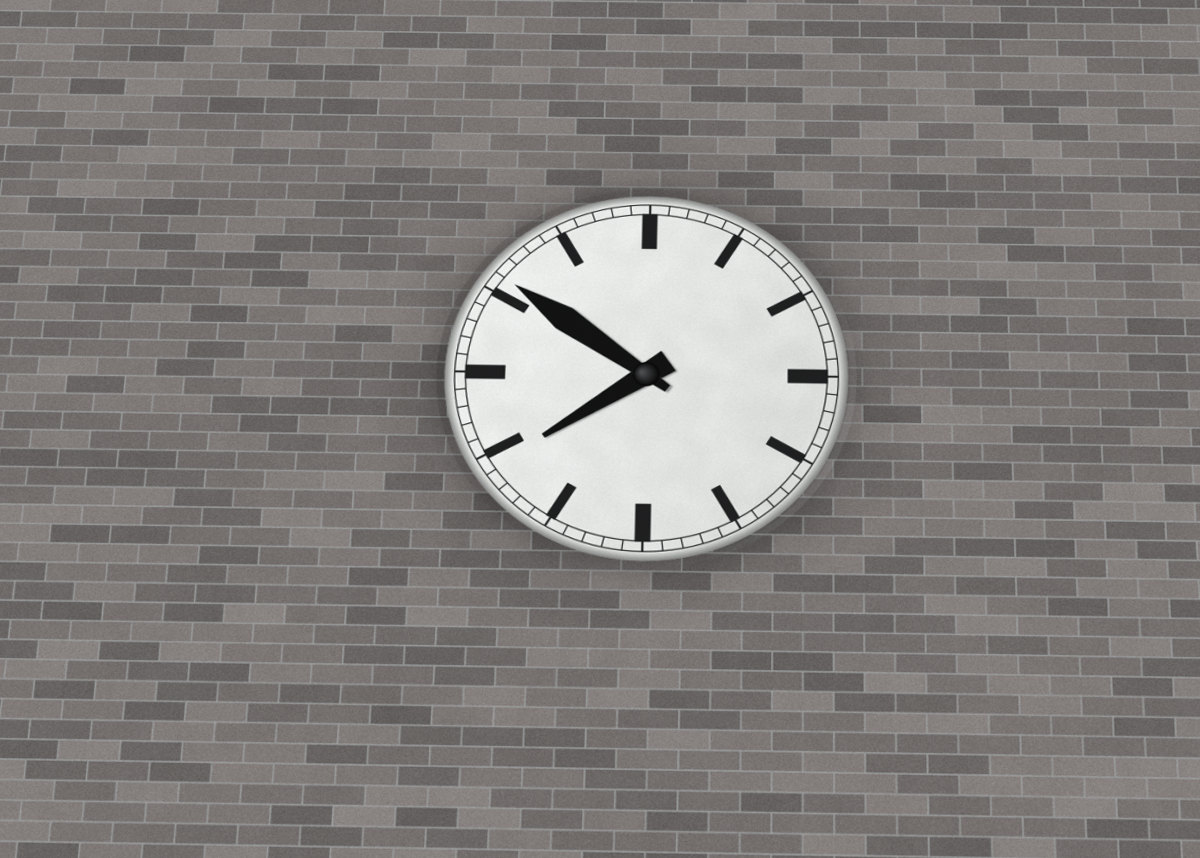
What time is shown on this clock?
7:51
